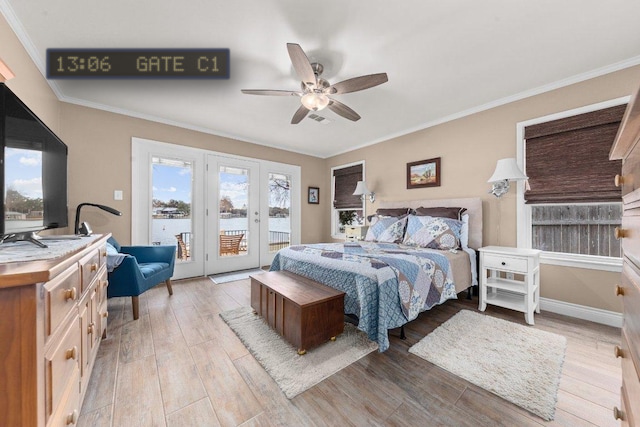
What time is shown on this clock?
13:06
